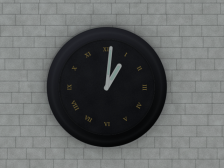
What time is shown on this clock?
1:01
